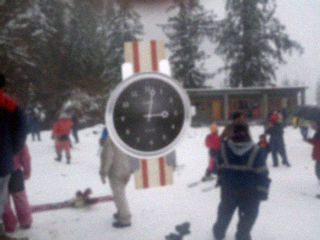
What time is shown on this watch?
3:02
